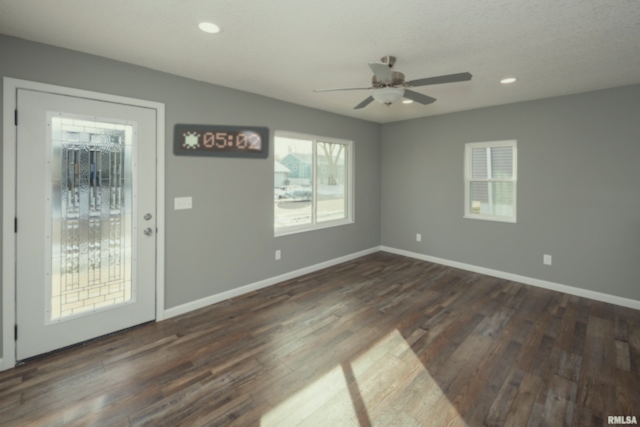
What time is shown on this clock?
5:02
